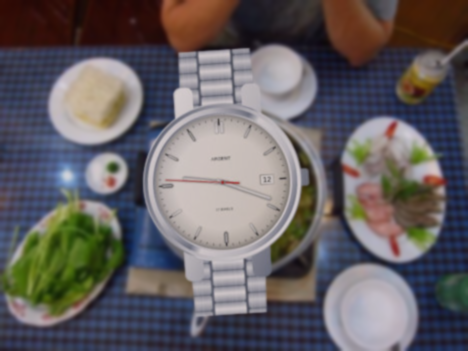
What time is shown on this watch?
9:18:46
